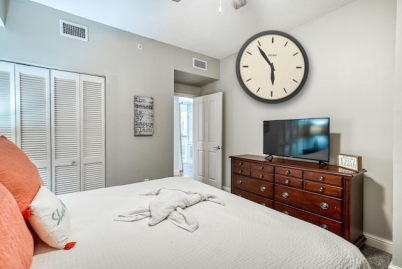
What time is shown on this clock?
5:54
